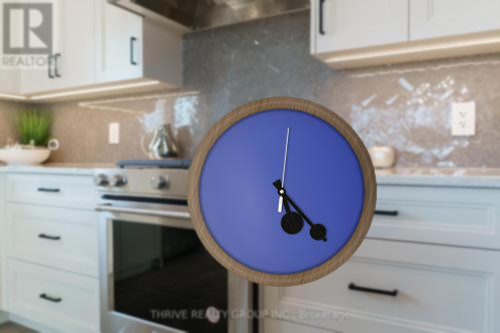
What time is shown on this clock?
5:23:01
